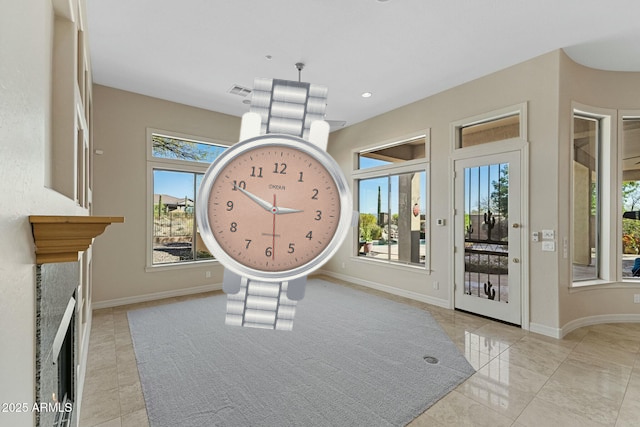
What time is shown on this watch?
2:49:29
